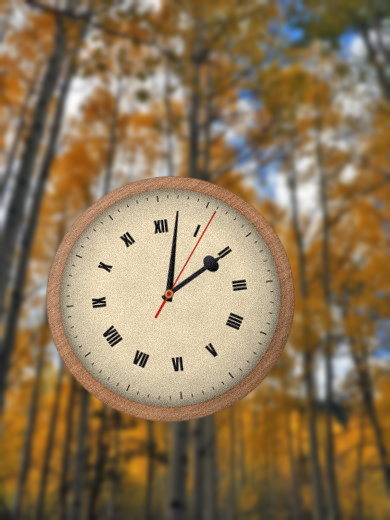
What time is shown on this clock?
2:02:06
